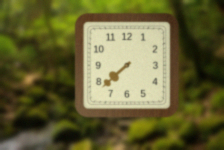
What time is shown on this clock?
7:38
